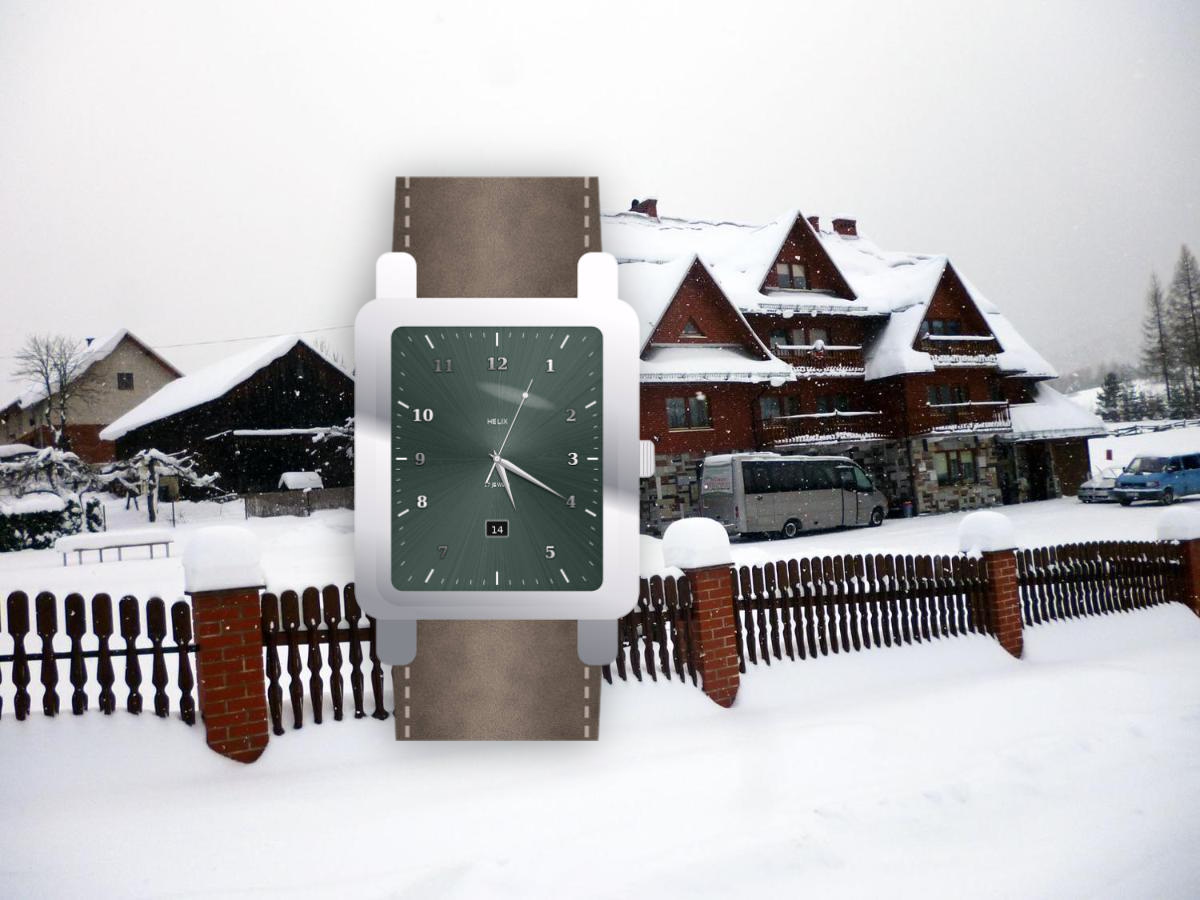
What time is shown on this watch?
5:20:04
